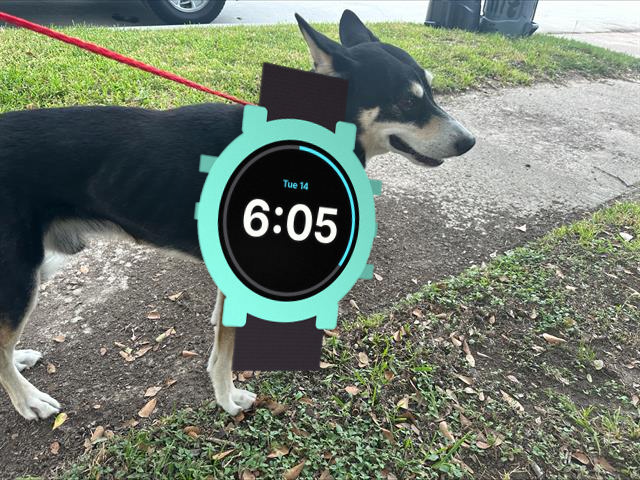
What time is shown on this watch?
6:05
